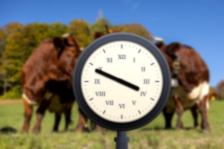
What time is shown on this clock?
3:49
